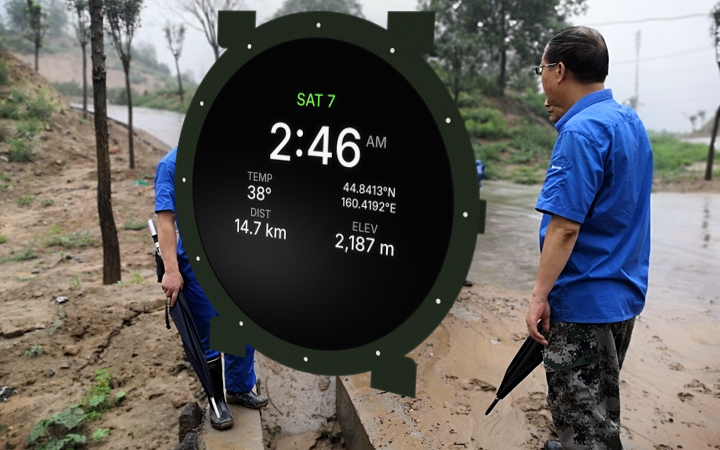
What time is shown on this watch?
2:46
